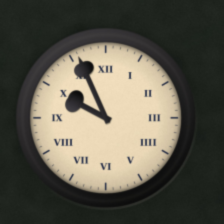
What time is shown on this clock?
9:56
